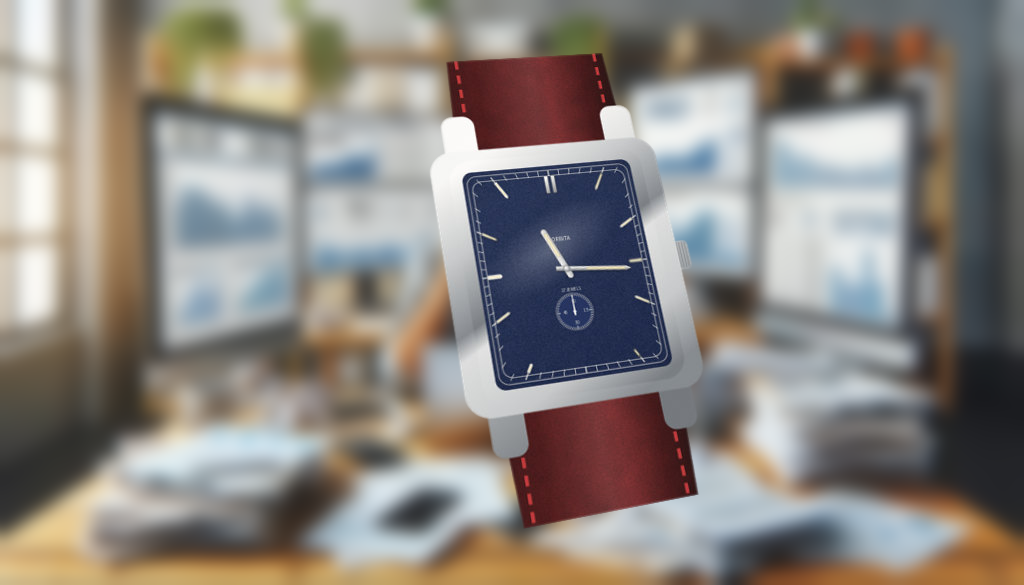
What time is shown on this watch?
11:16
